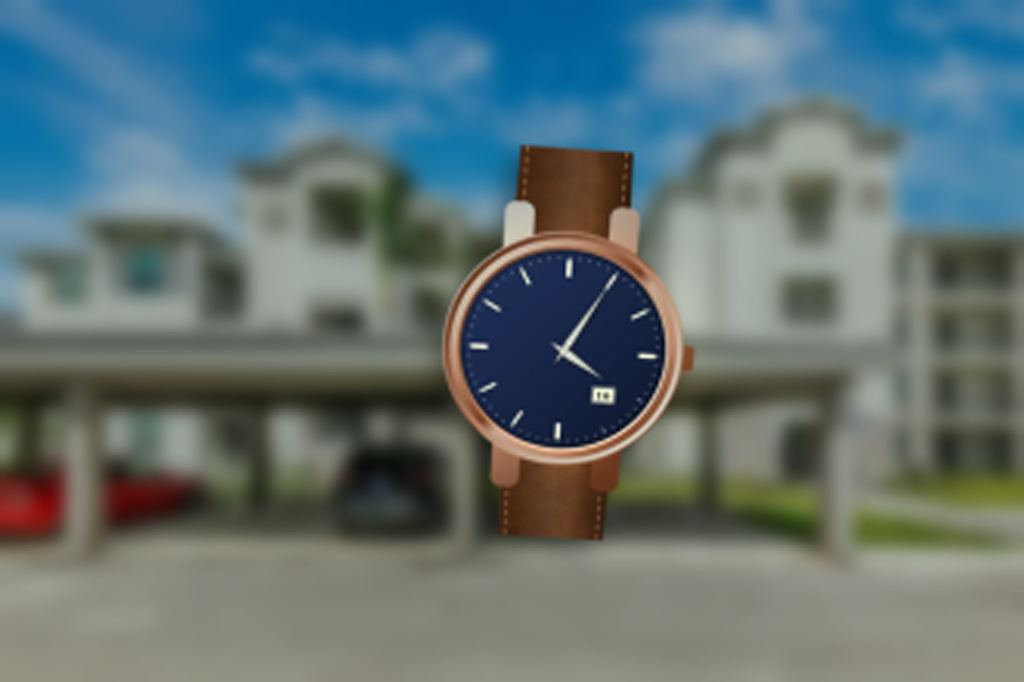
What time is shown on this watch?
4:05
